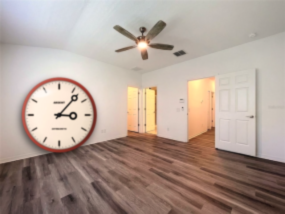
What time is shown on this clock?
3:07
